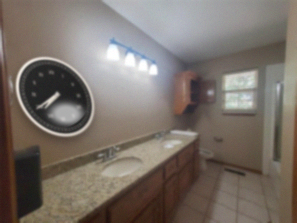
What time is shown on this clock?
7:40
